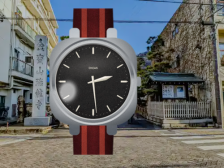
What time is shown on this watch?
2:29
